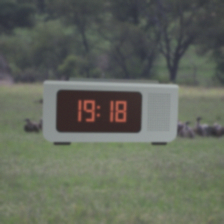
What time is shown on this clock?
19:18
